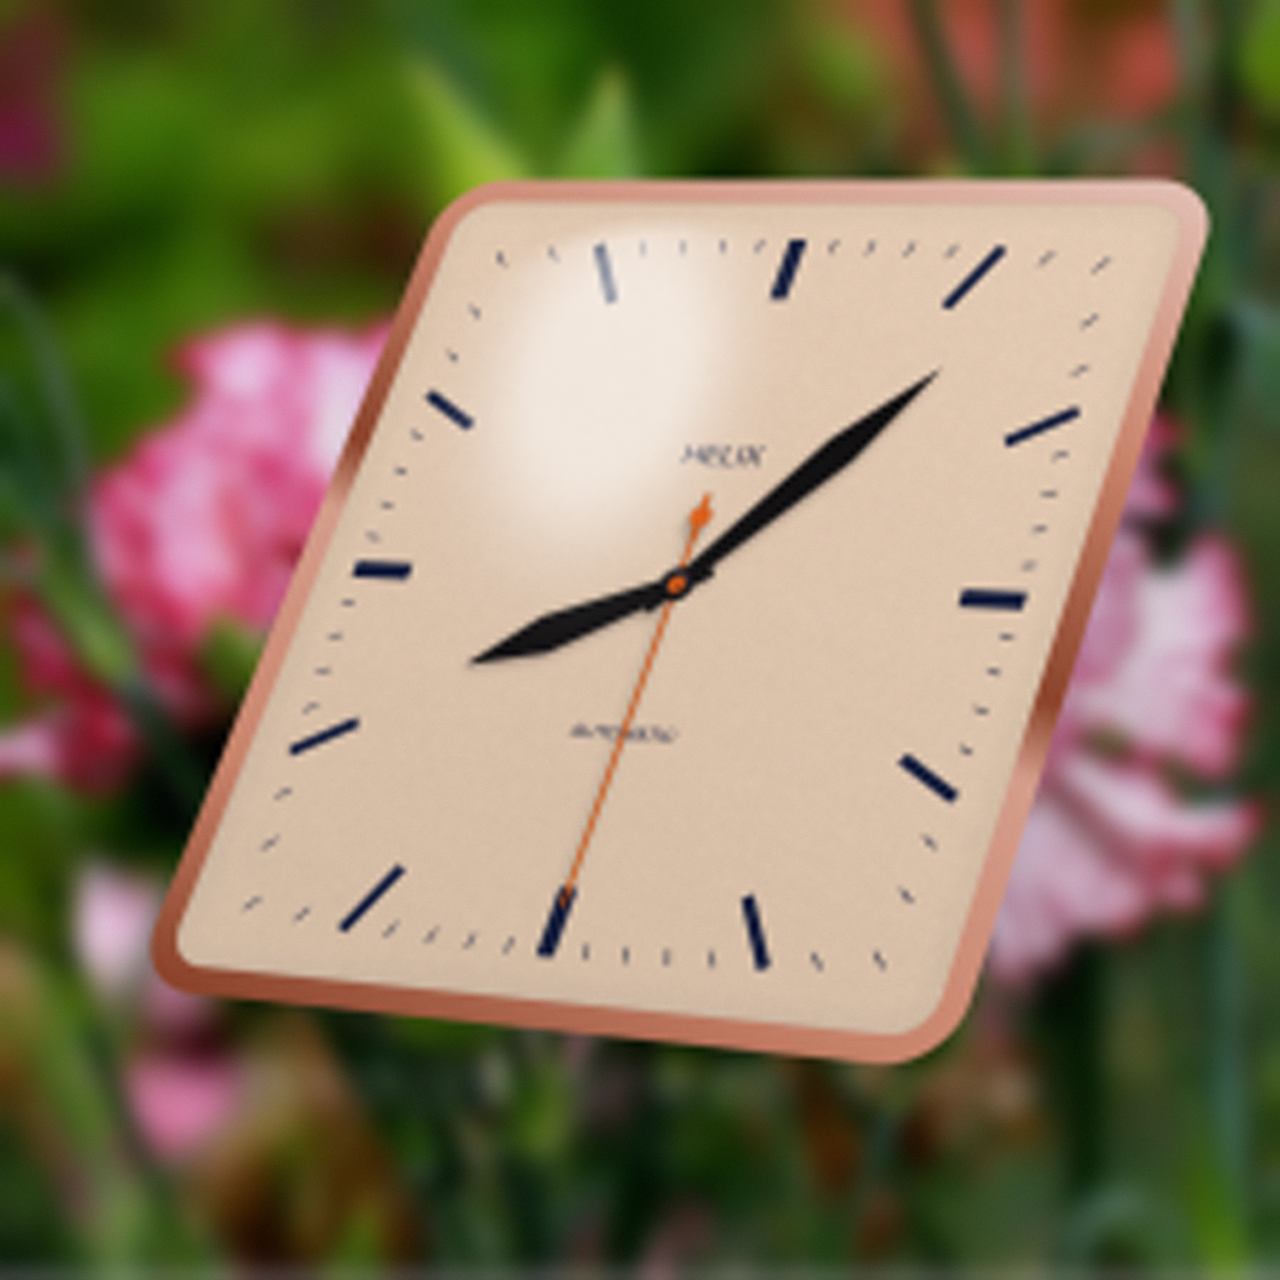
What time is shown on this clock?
8:06:30
